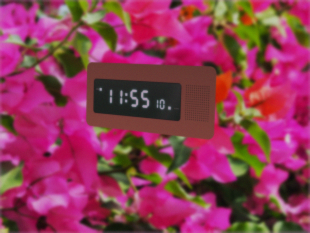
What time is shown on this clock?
11:55:10
